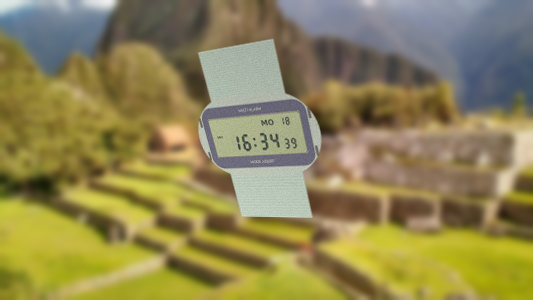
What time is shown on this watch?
16:34:39
